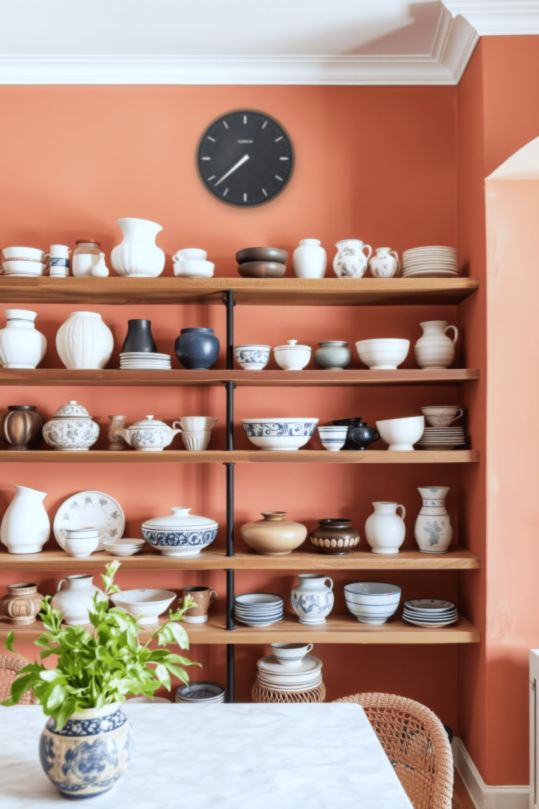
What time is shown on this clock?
7:38
